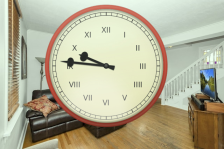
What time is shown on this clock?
9:46
